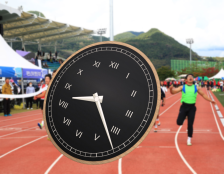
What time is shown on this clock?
8:22
